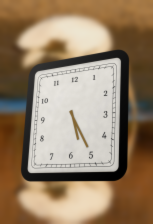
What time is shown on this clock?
5:25
